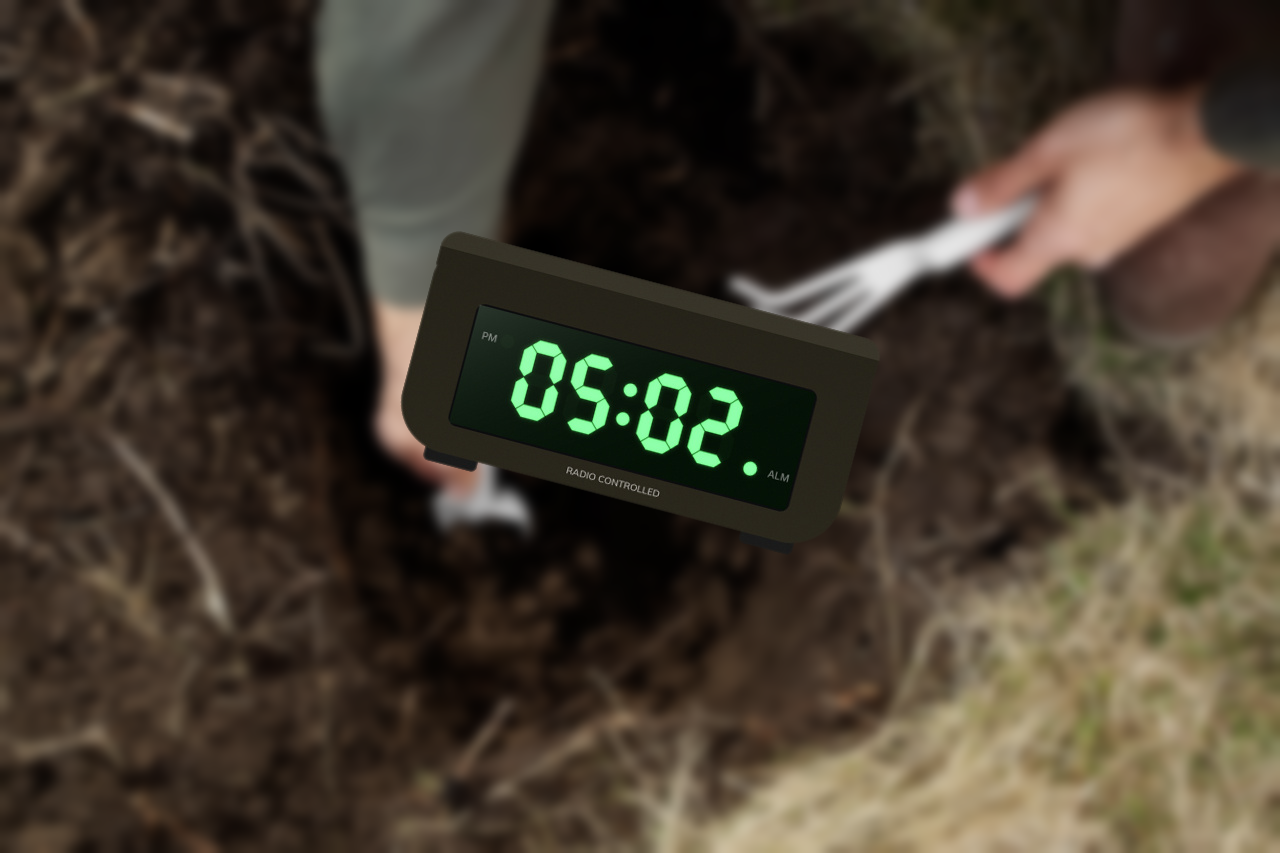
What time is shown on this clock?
5:02
